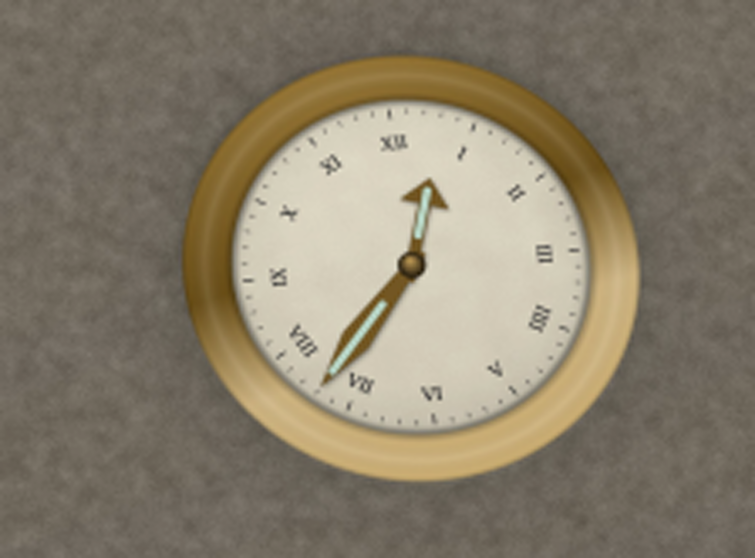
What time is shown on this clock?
12:37
